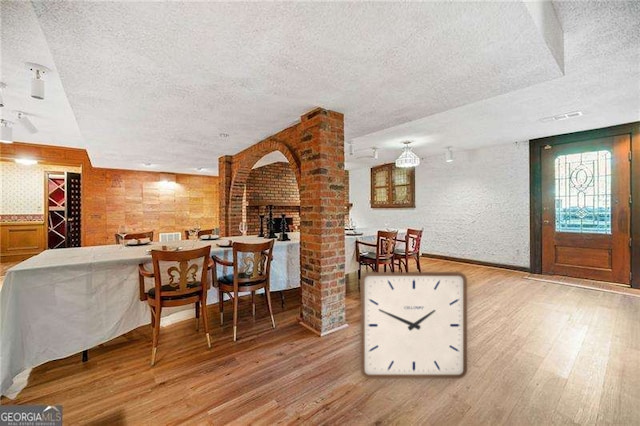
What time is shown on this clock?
1:49
